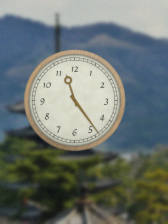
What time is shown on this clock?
11:24
